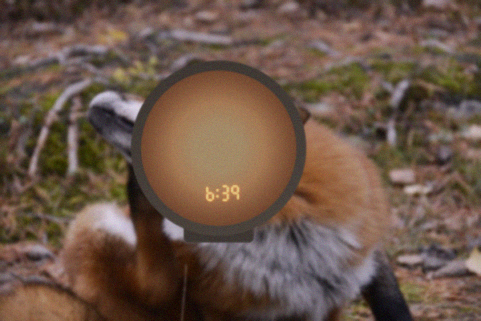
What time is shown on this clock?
6:39
